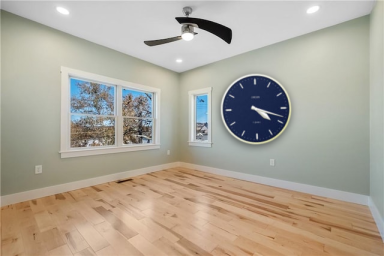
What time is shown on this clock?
4:18
